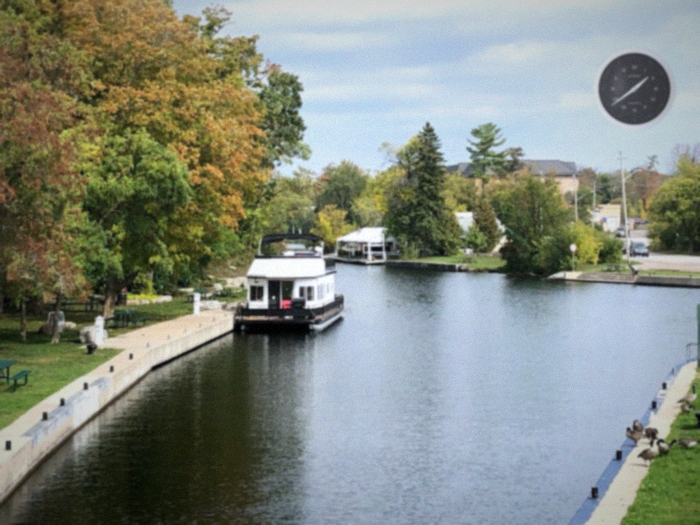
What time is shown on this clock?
1:39
